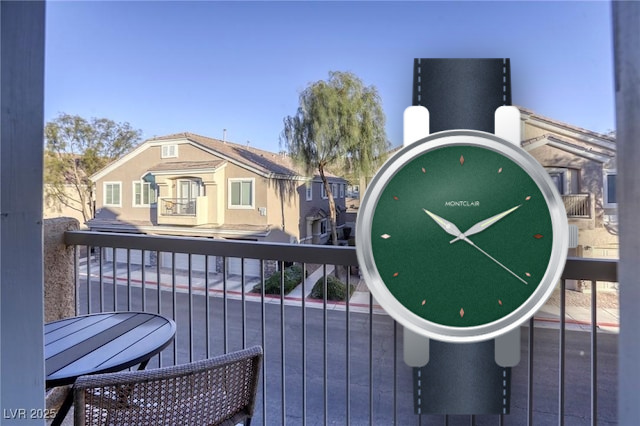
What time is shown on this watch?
10:10:21
